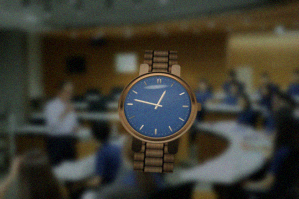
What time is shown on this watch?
12:47
